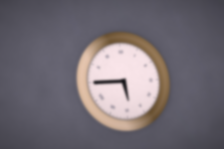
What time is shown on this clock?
5:45
